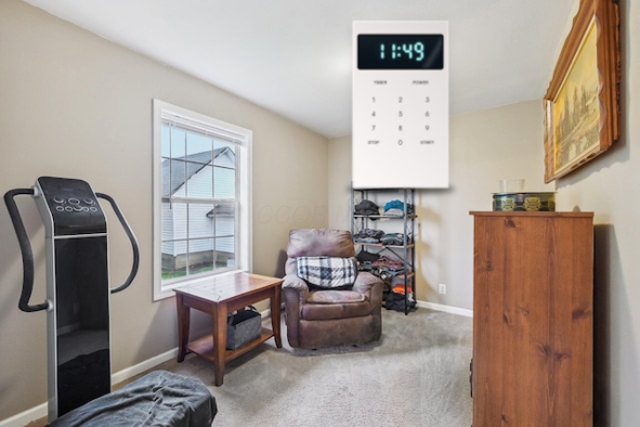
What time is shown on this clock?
11:49
